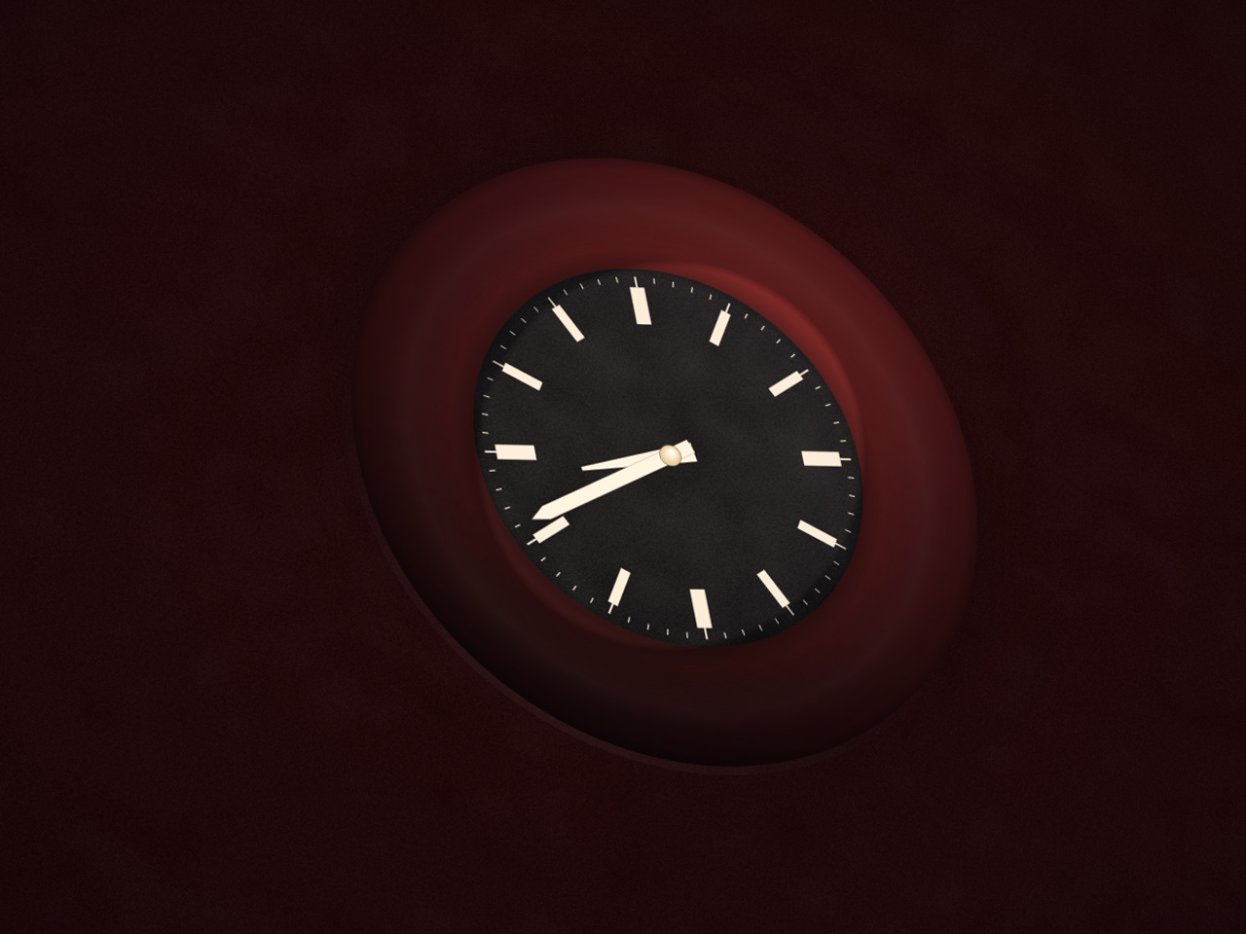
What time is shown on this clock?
8:41
